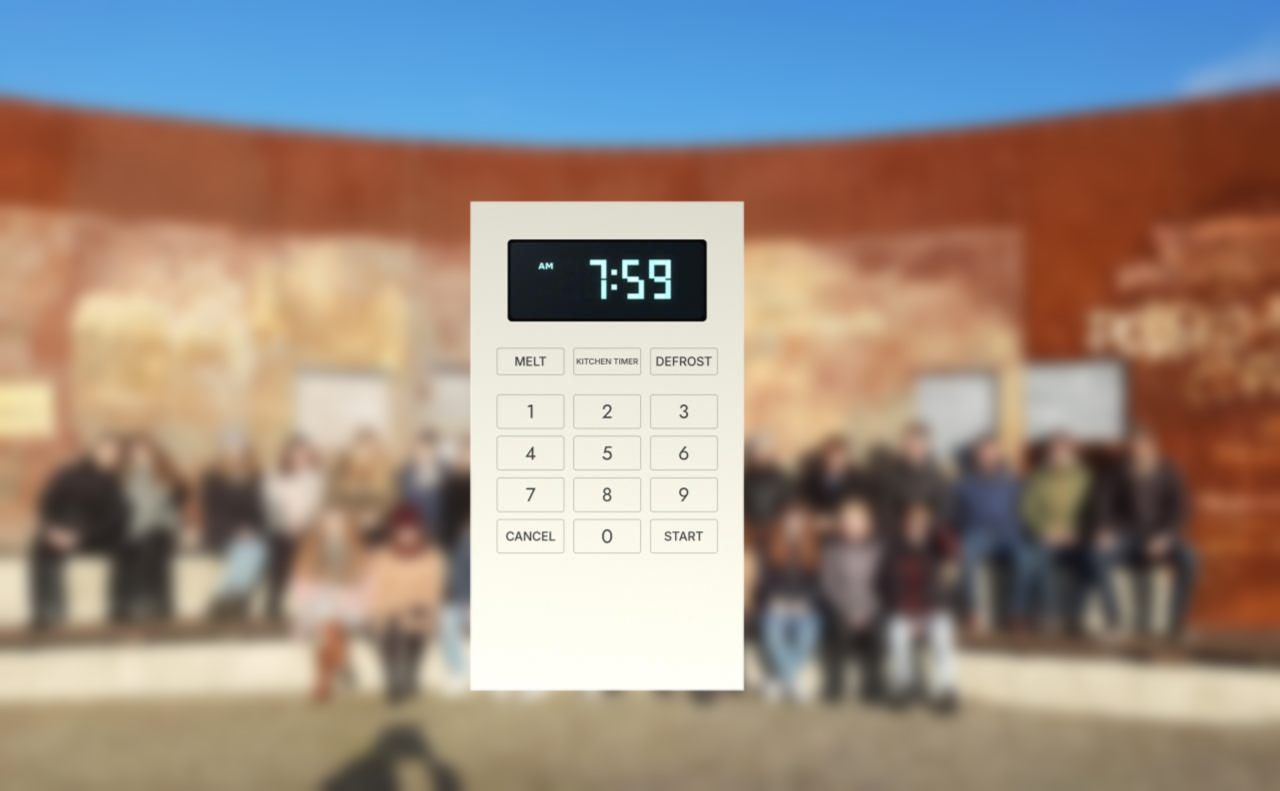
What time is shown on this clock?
7:59
